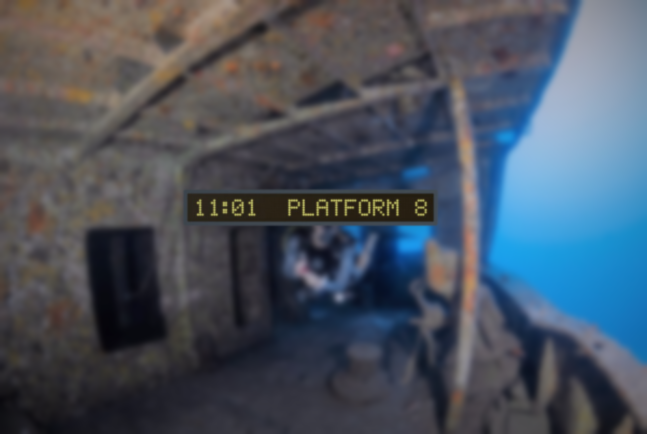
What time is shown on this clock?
11:01
